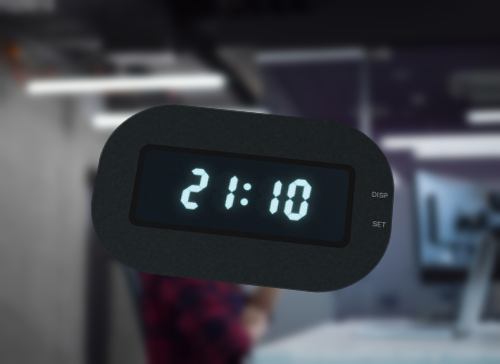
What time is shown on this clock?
21:10
